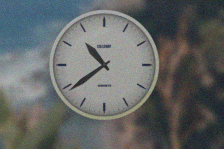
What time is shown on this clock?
10:39
